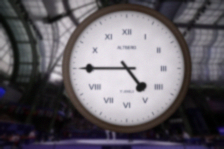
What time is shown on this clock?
4:45
